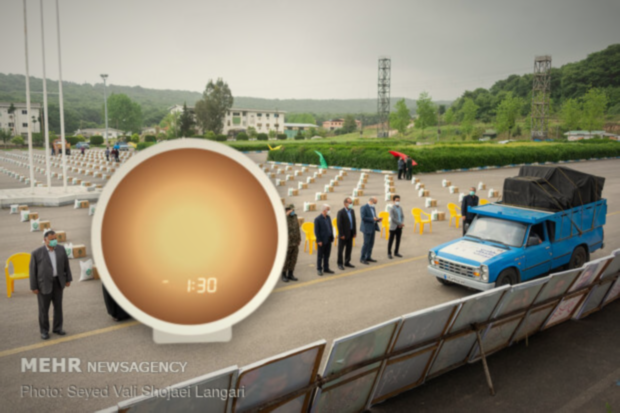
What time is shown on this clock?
1:30
